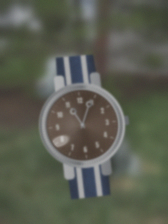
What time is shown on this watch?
11:04
